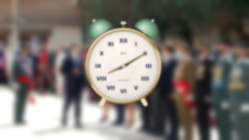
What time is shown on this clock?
8:10
